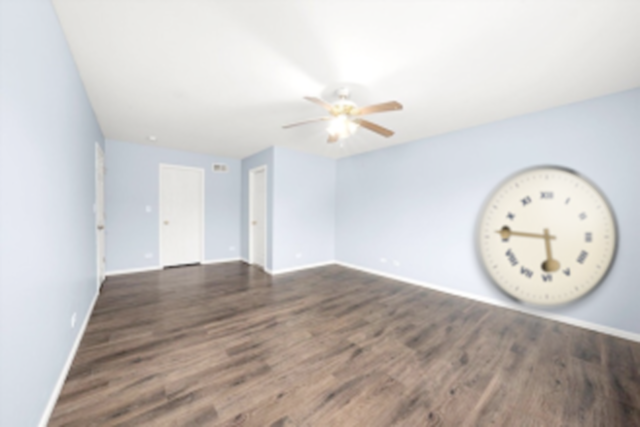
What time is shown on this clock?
5:46
